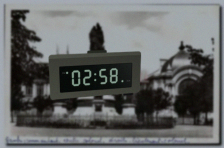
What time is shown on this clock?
2:58
